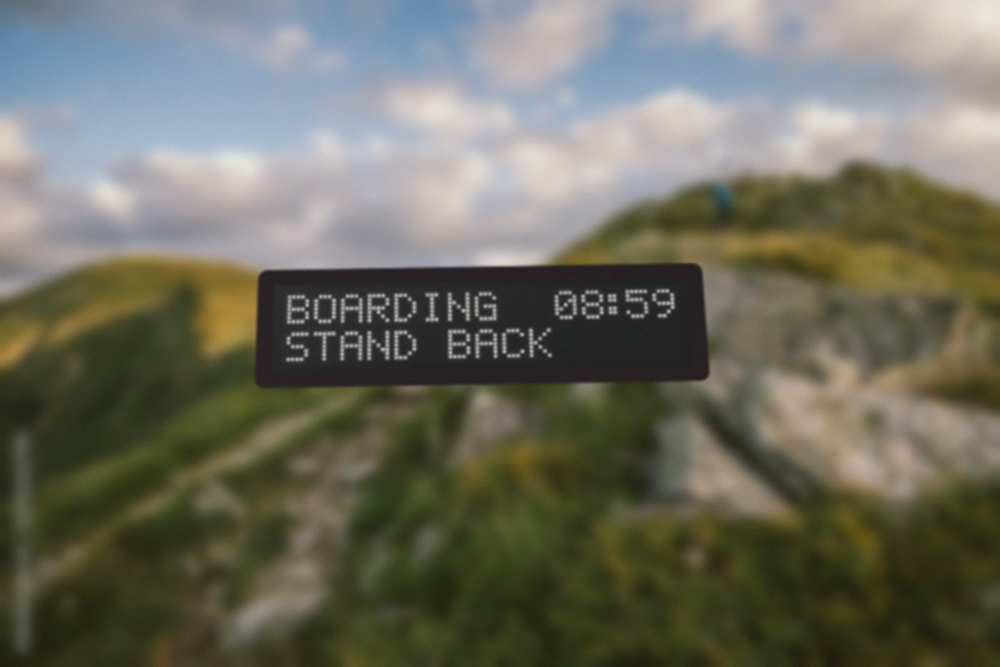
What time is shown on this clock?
8:59
